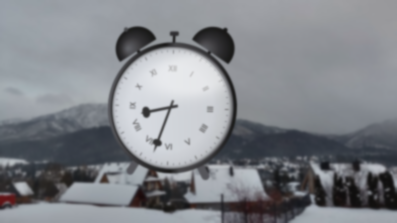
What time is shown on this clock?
8:33
